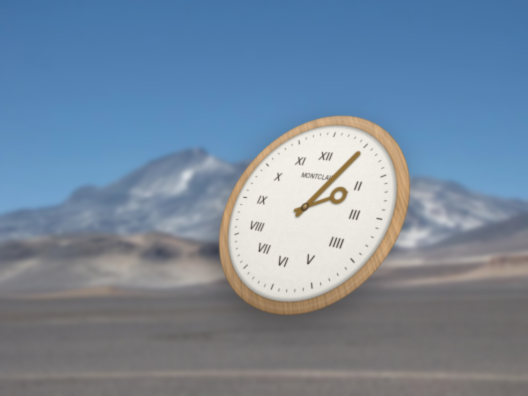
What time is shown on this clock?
2:05
